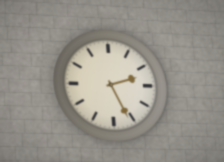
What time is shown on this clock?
2:26
